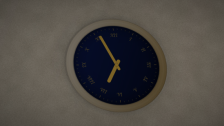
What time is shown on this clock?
6:56
